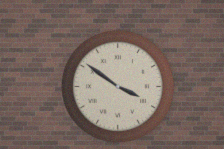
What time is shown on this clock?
3:51
